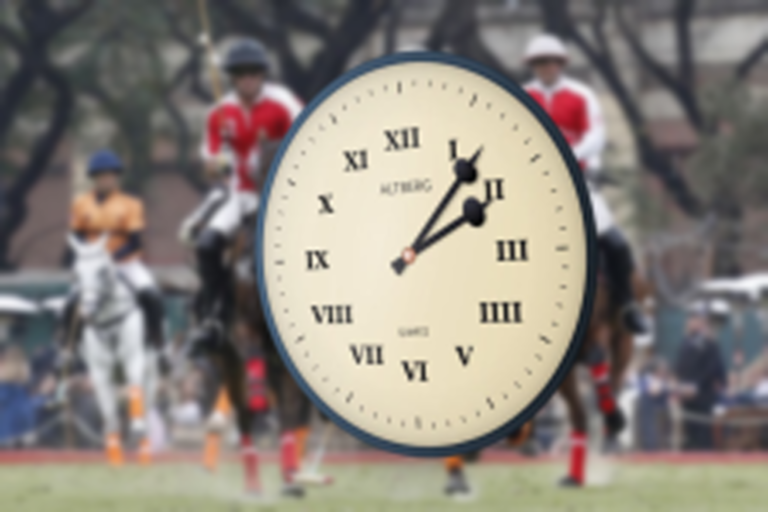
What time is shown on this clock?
2:07
